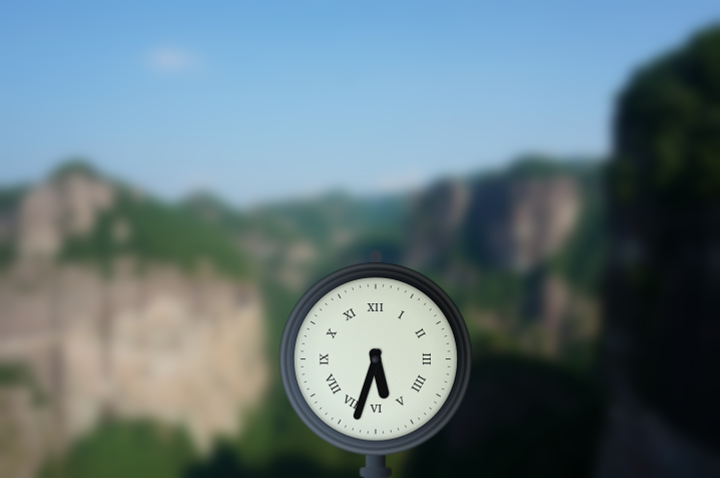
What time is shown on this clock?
5:33
